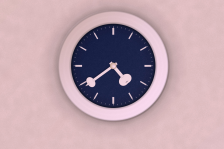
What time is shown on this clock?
4:39
